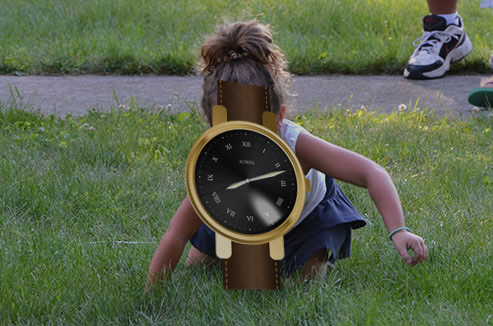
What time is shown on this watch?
8:12
